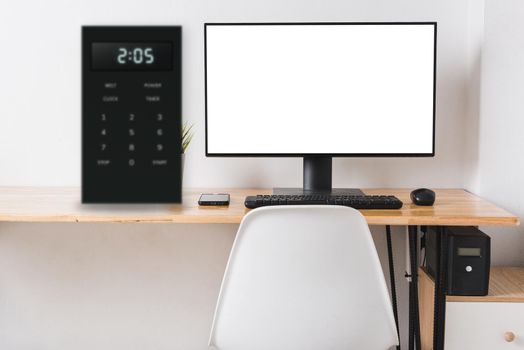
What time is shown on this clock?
2:05
